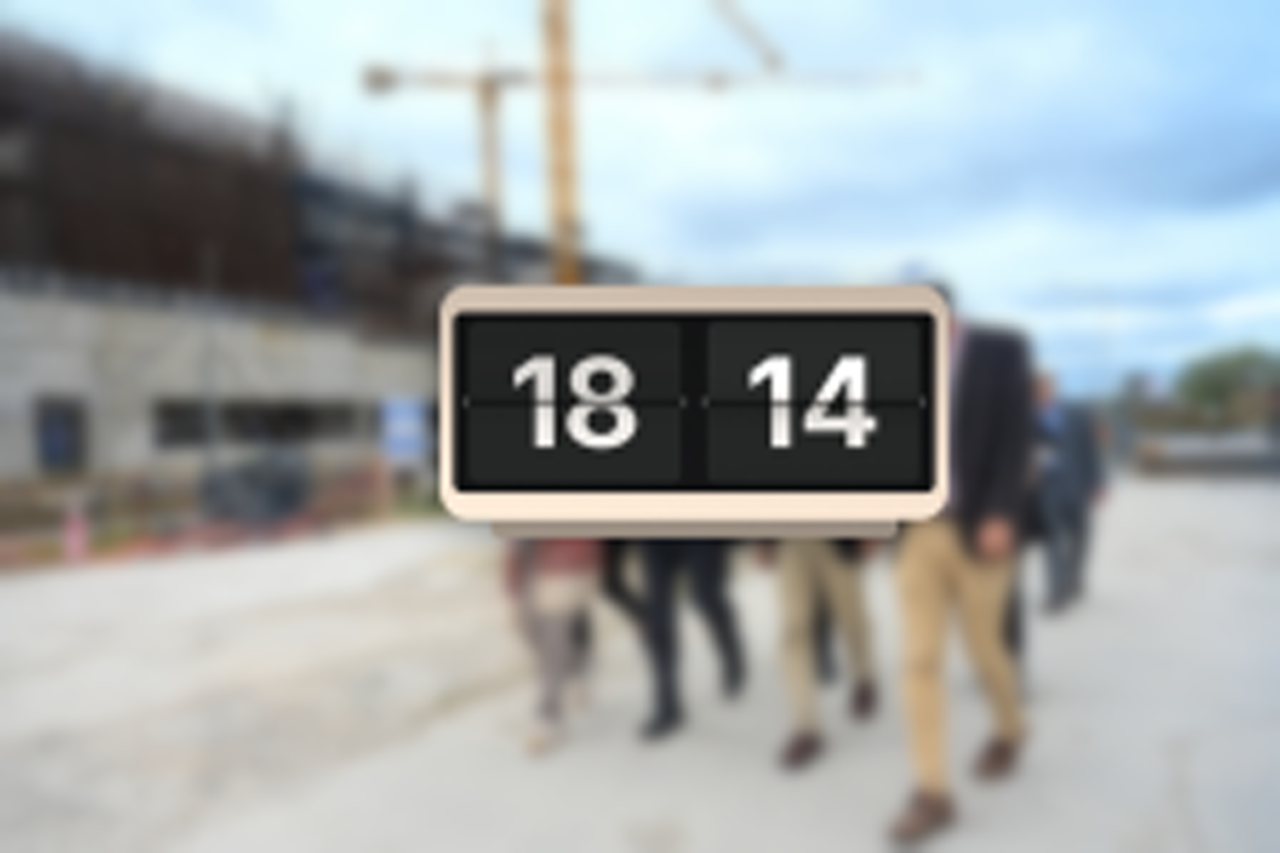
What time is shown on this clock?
18:14
